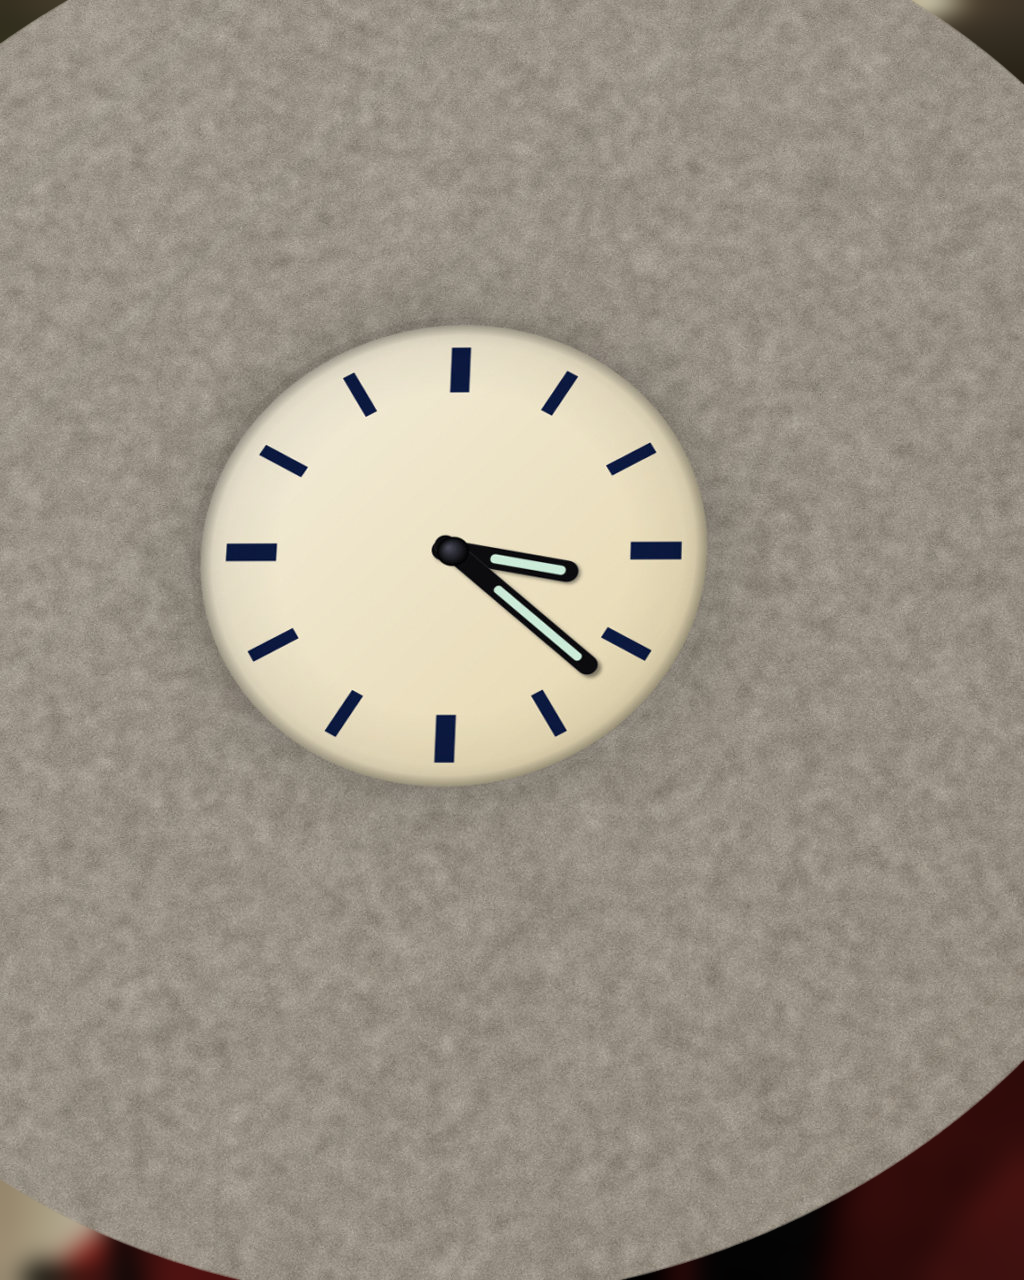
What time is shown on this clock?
3:22
